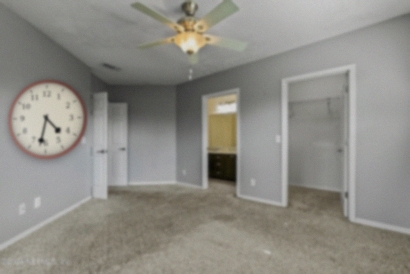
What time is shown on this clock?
4:32
